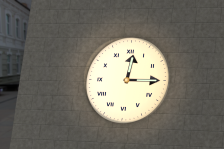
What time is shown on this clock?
12:15
